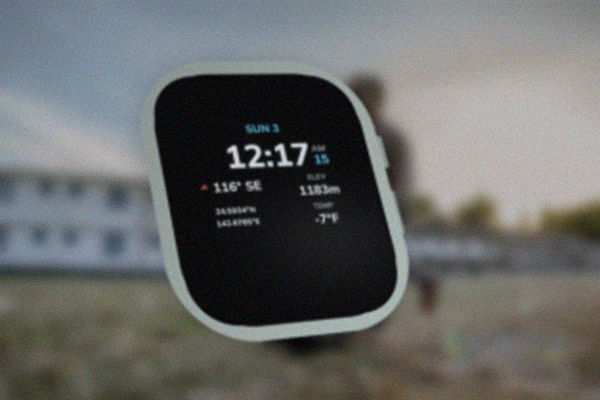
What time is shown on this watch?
12:17
